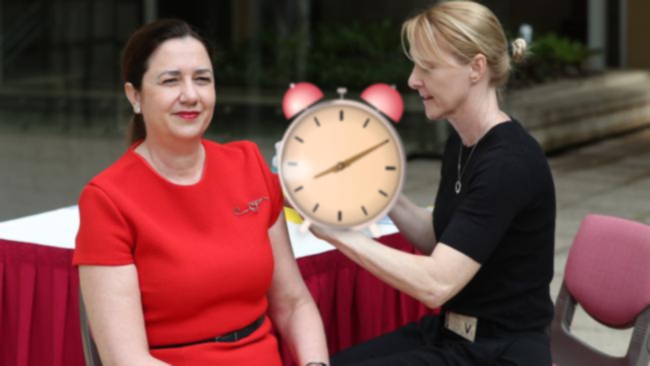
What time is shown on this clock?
8:10
